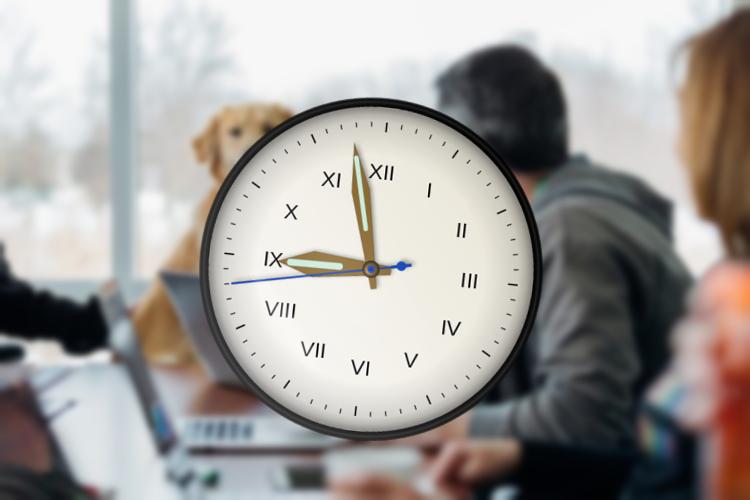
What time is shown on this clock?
8:57:43
